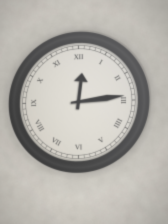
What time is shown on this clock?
12:14
